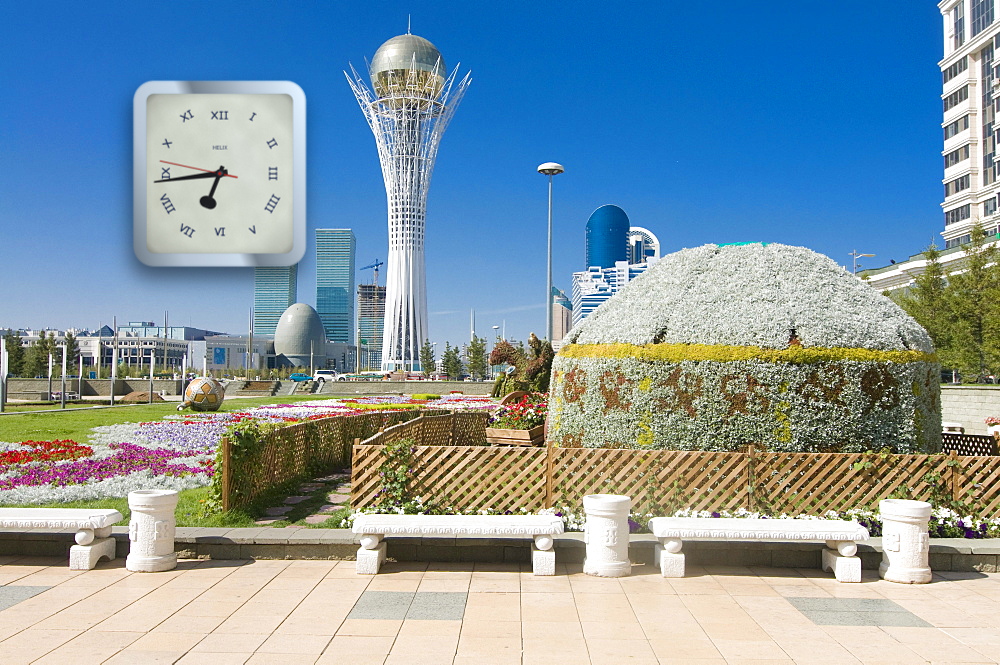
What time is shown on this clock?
6:43:47
